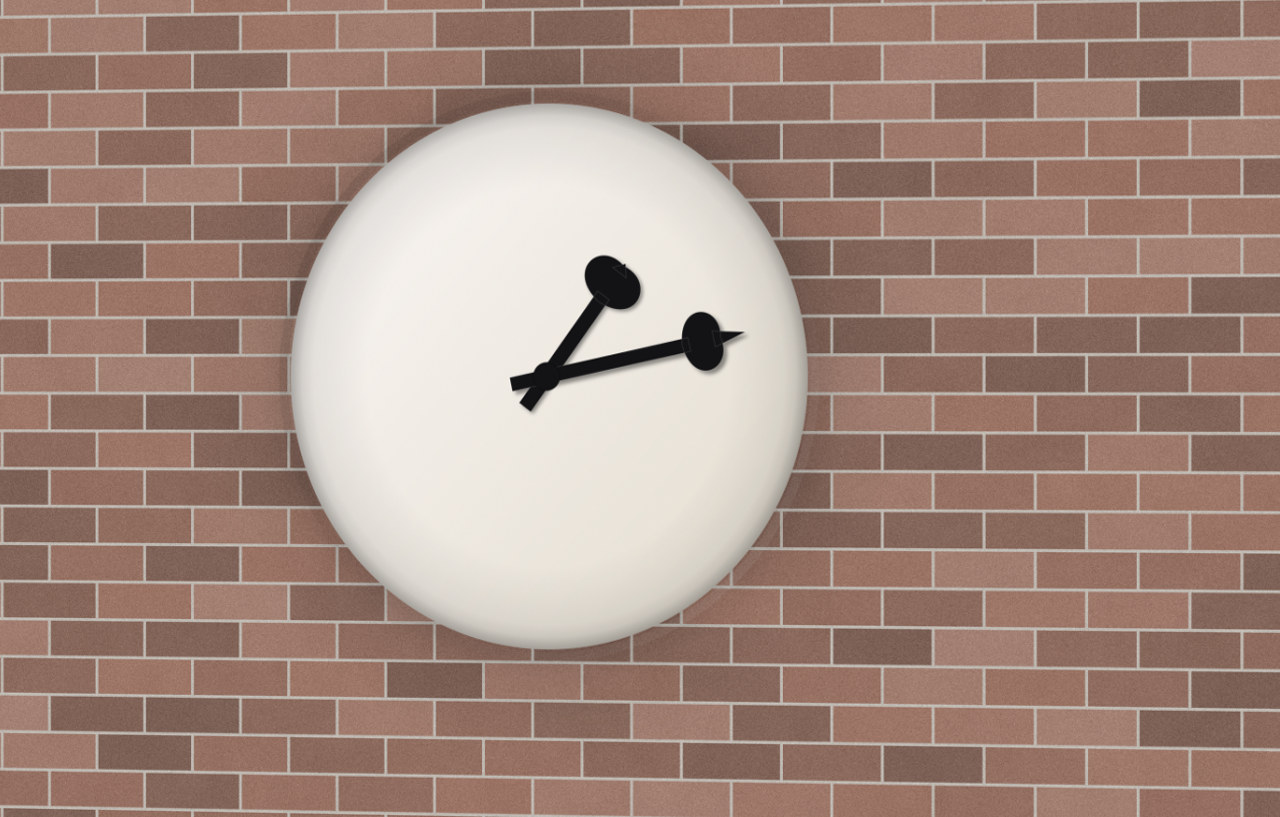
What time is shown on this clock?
1:13
